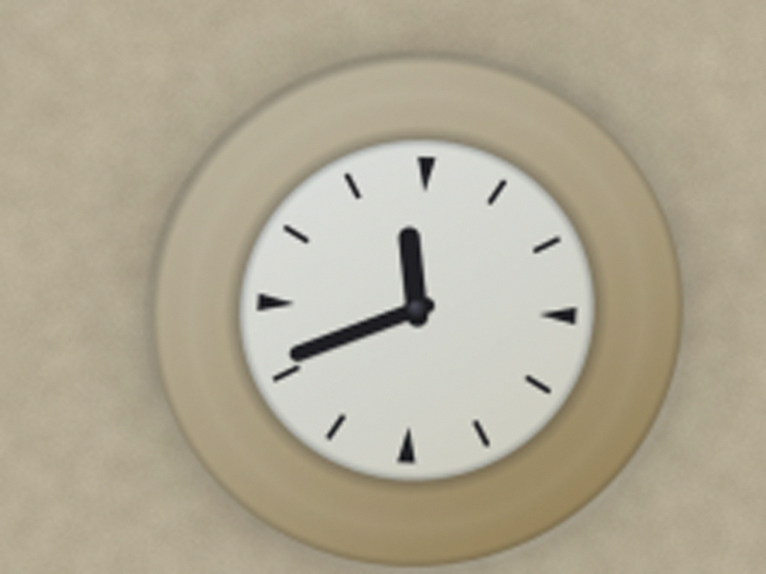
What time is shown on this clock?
11:41
